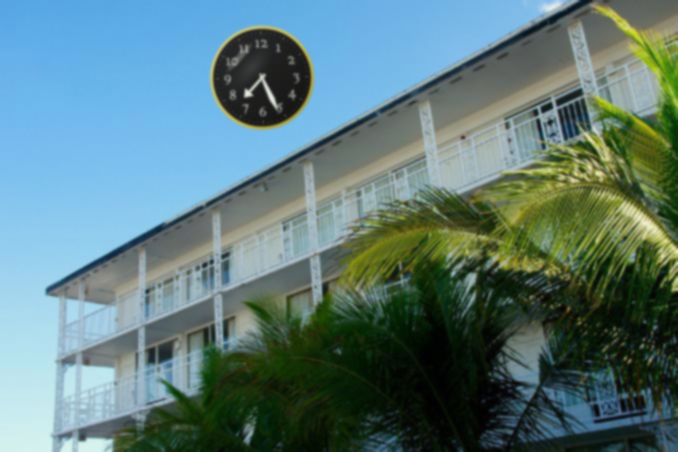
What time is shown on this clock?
7:26
